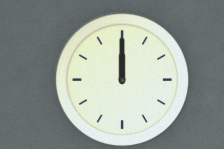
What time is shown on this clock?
12:00
